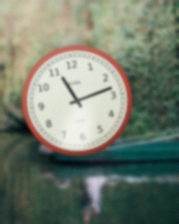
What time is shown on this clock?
11:13
